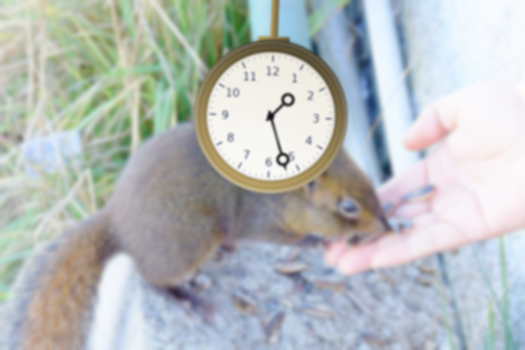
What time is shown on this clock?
1:27
